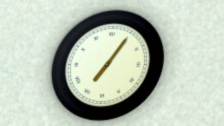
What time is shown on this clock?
7:05
